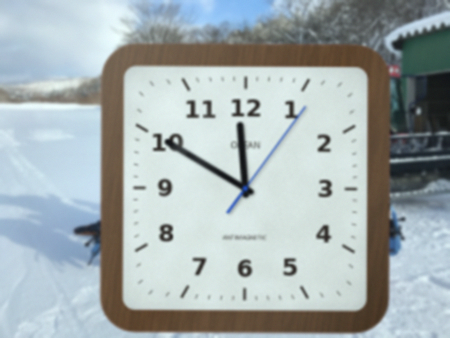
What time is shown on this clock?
11:50:06
